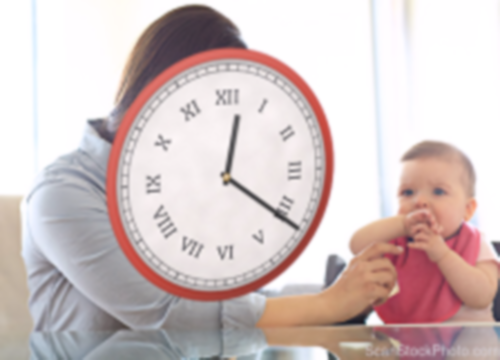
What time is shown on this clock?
12:21
